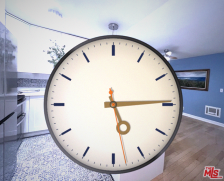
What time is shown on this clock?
5:14:28
